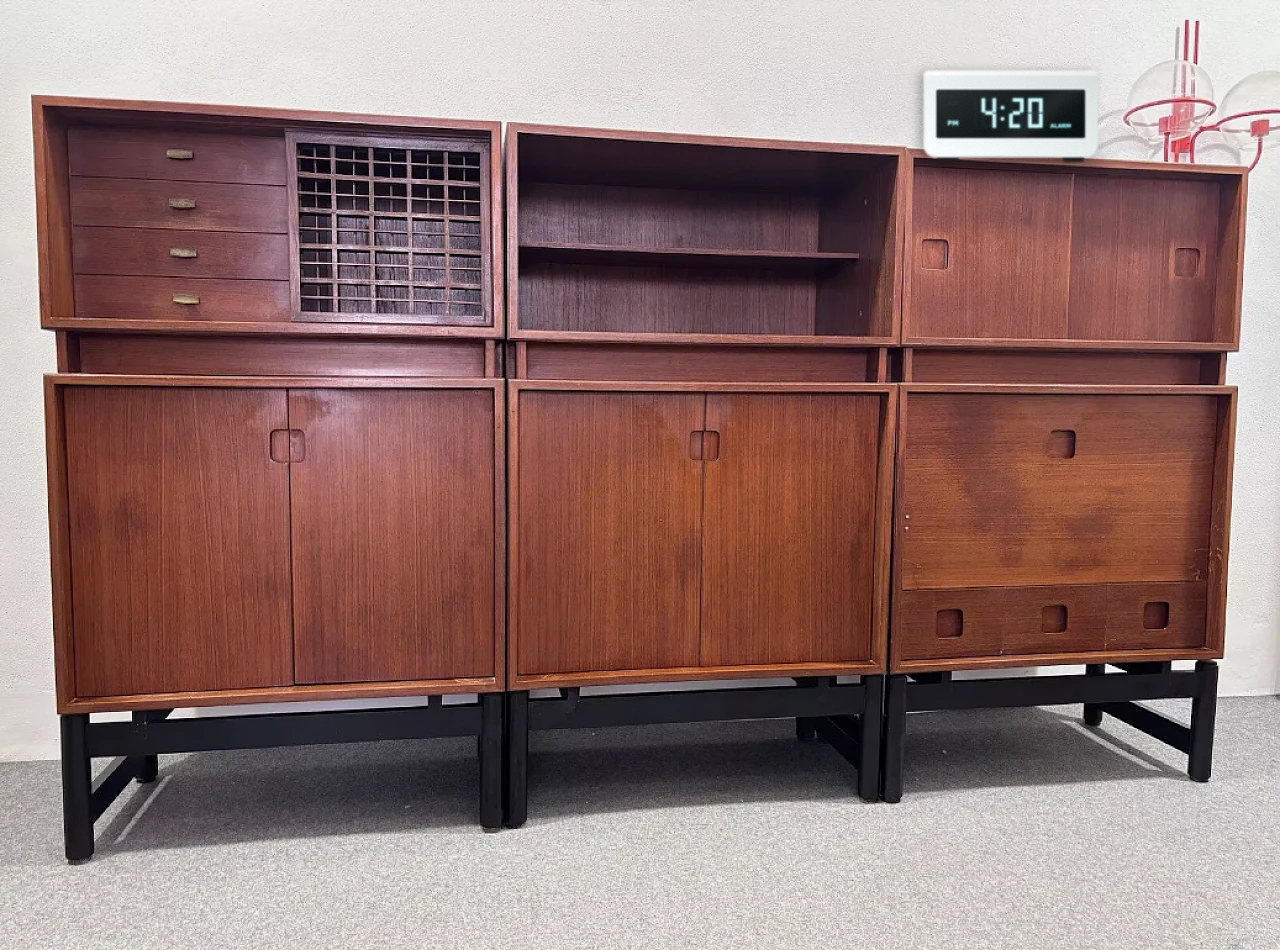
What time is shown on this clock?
4:20
